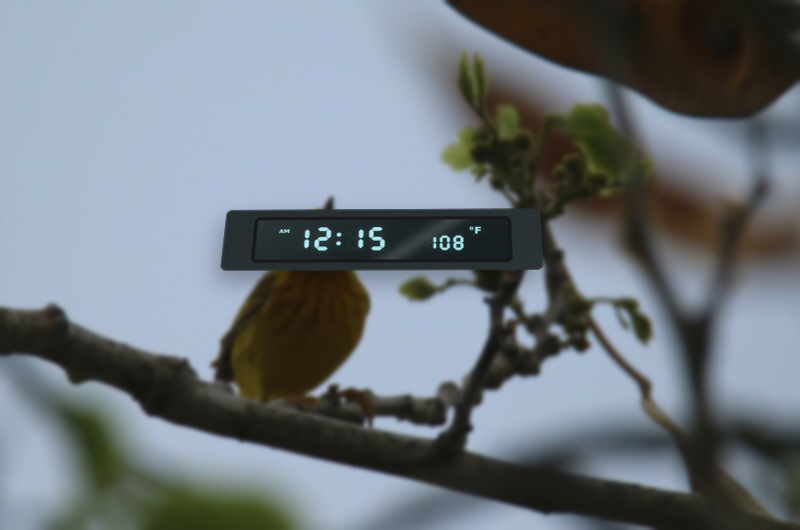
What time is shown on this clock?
12:15
